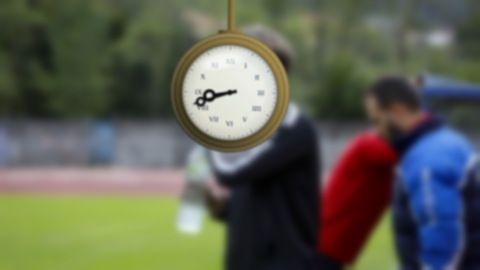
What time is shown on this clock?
8:42
